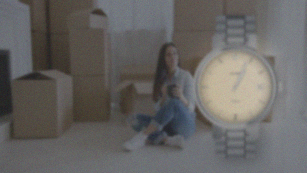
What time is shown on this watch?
1:04
